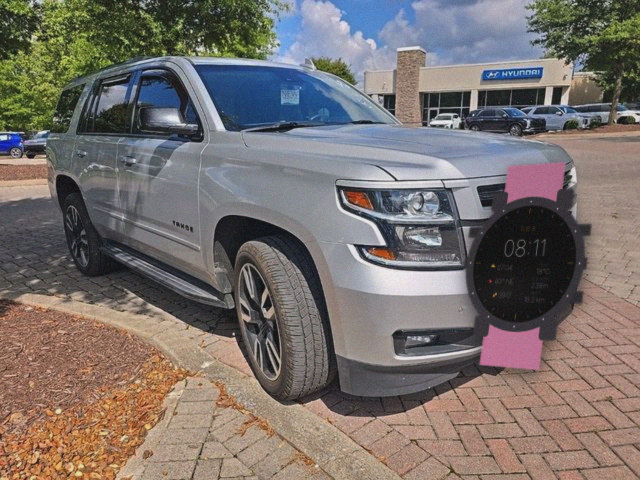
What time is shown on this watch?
8:11
